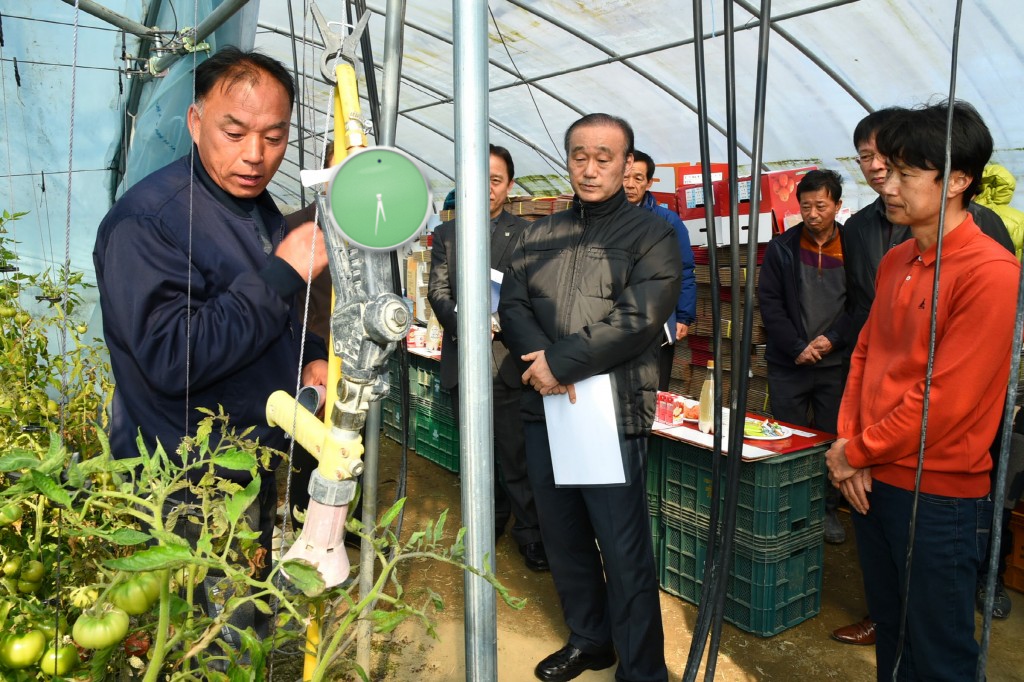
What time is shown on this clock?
5:31
